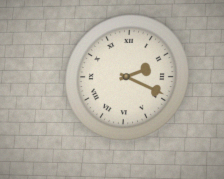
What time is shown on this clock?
2:19
